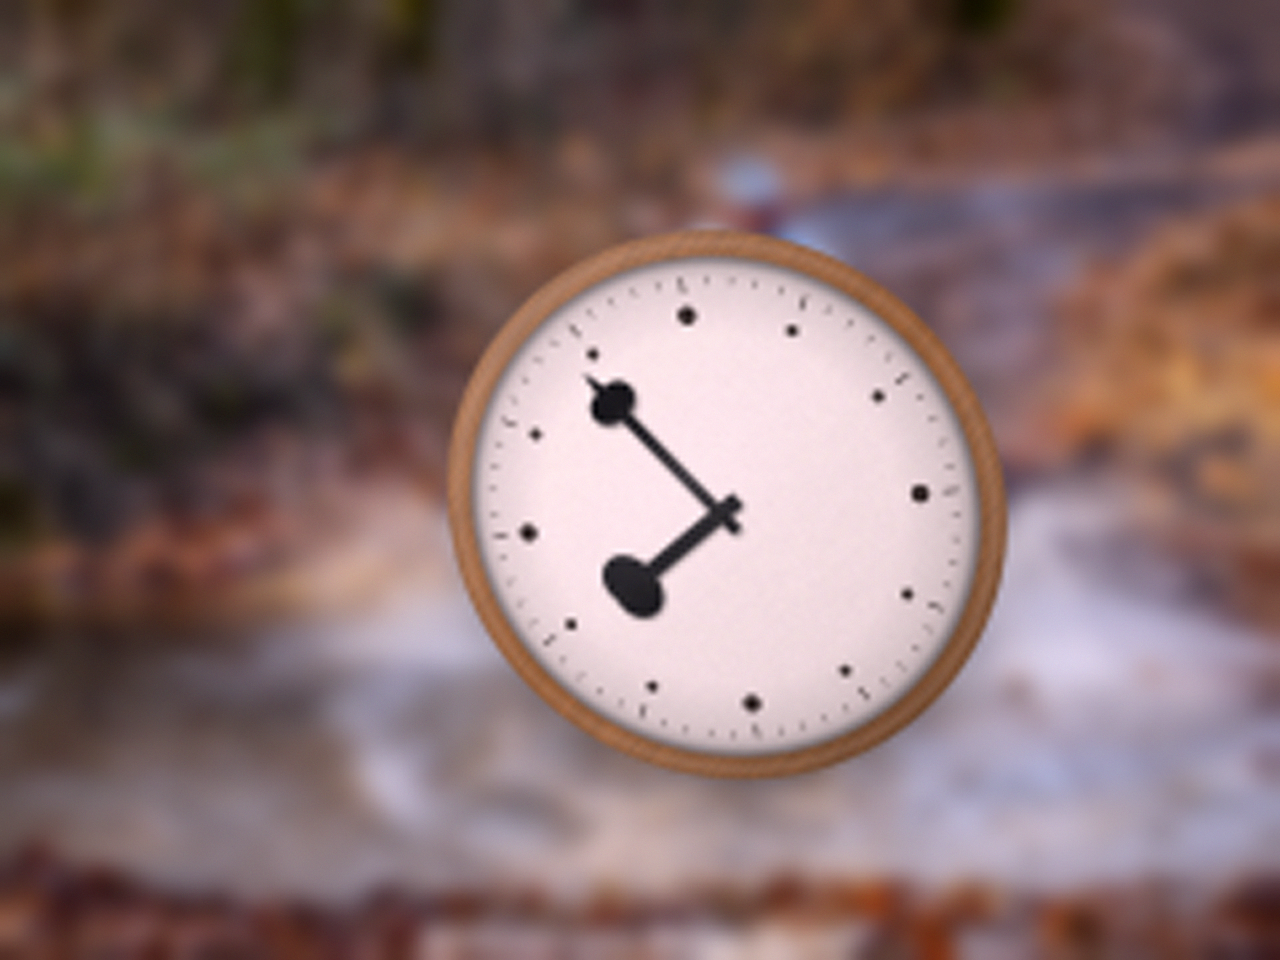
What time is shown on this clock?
7:54
